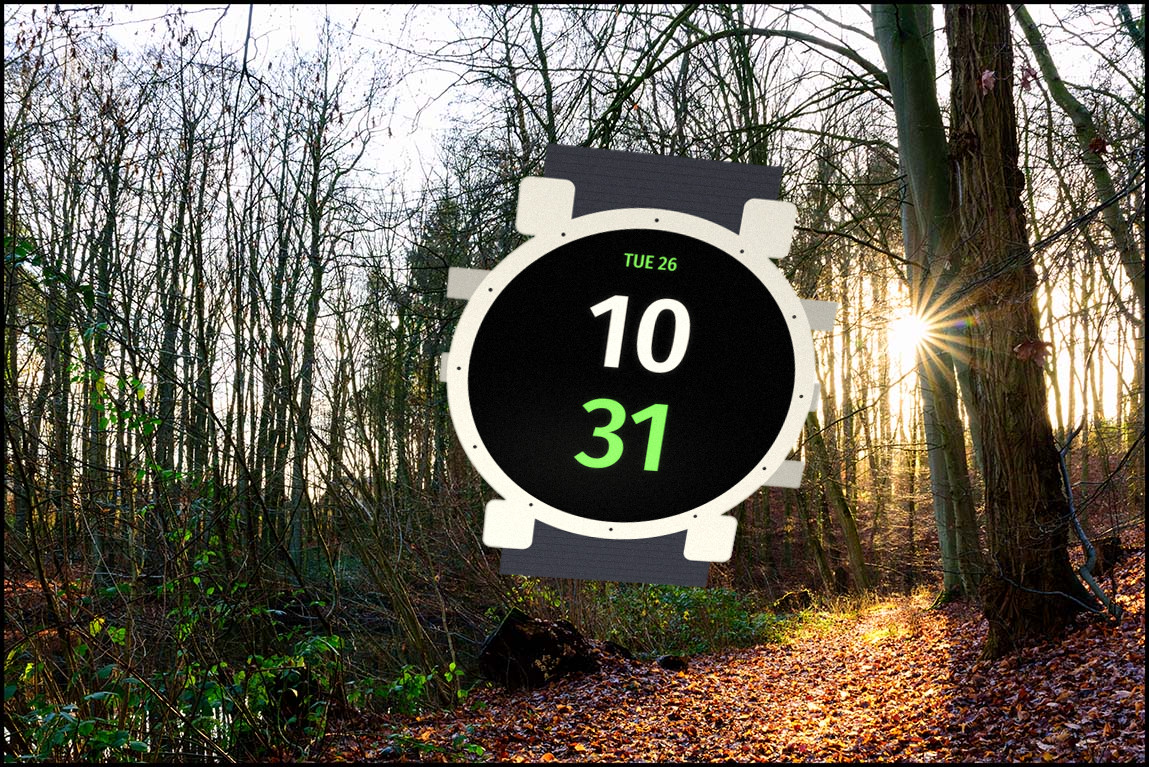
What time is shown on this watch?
10:31
